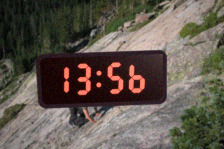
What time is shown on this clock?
13:56
